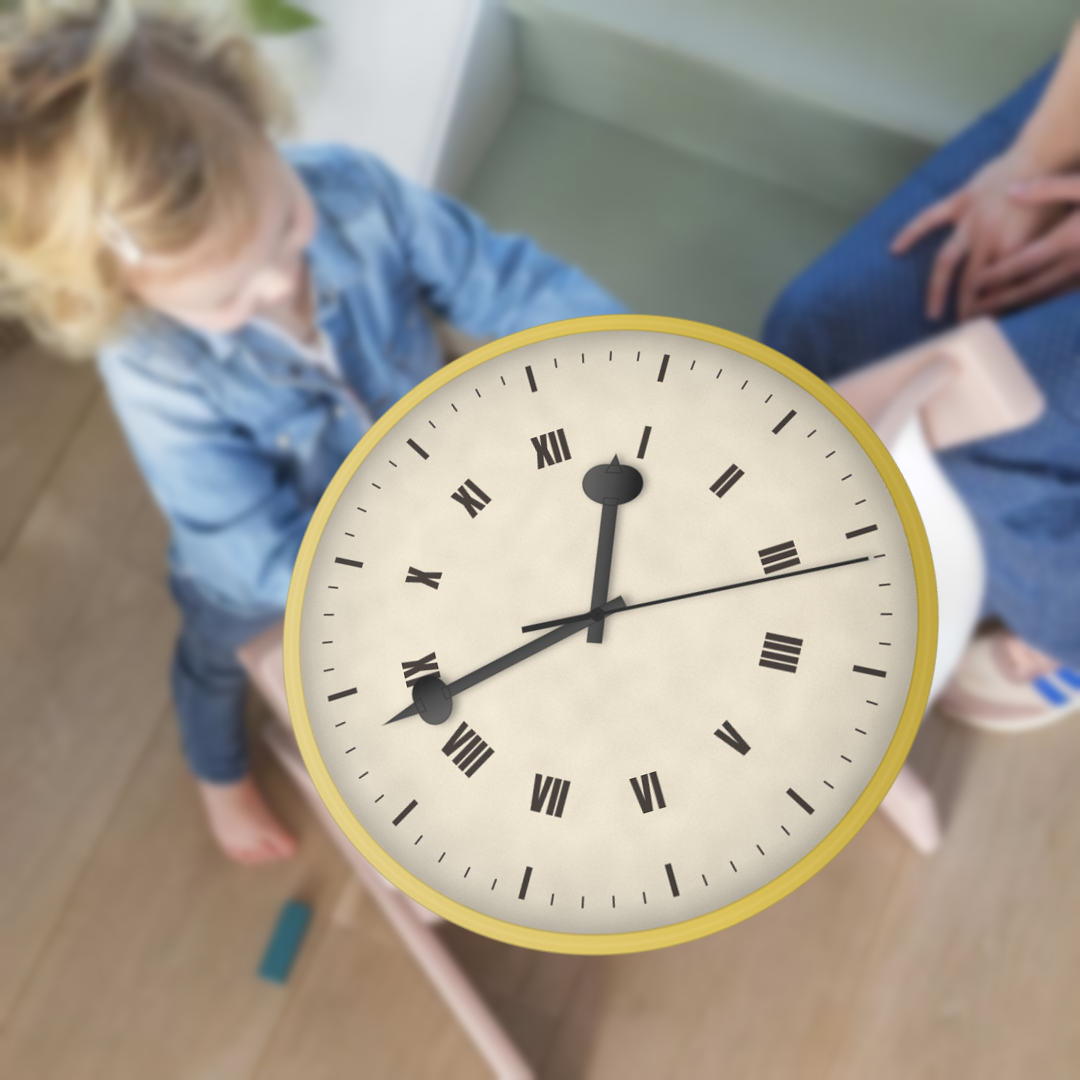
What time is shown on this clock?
12:43:16
